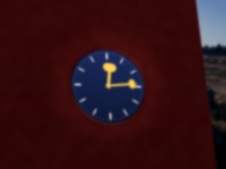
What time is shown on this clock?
12:14
